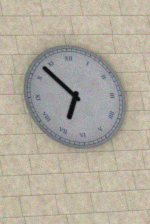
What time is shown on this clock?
6:53
